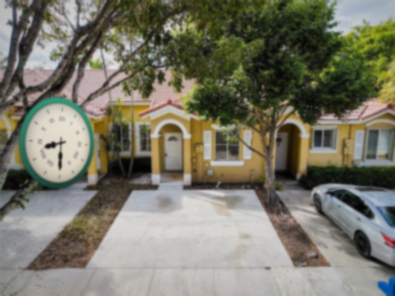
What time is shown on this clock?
8:30
